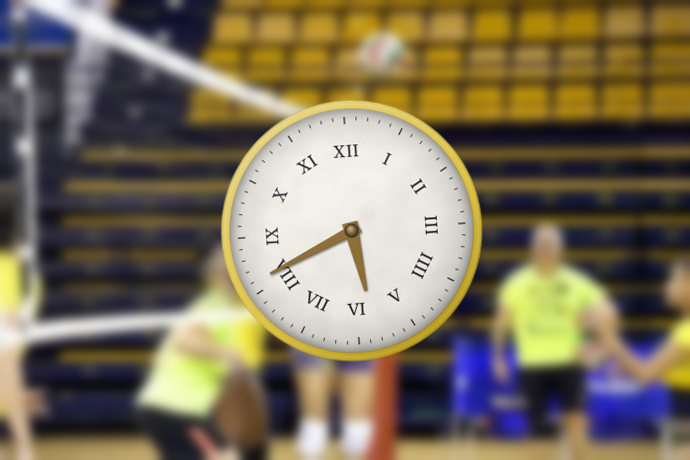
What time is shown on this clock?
5:41
